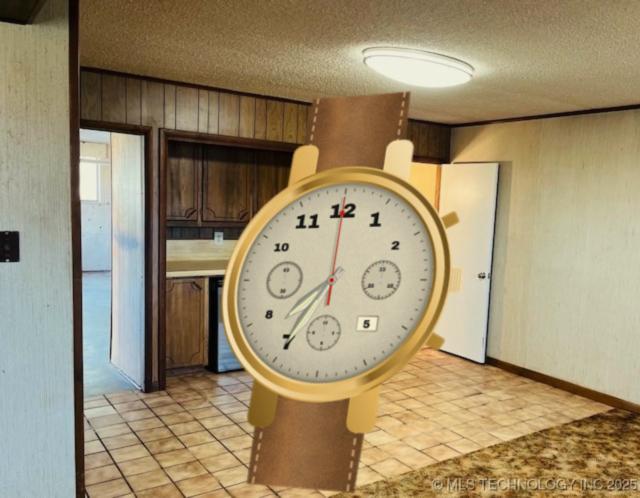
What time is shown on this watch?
7:35
